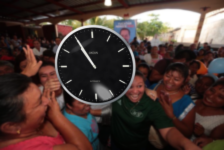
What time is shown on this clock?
10:55
